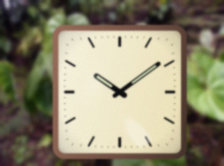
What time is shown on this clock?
10:09
